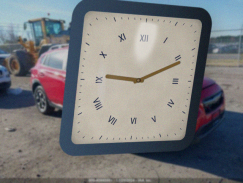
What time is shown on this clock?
9:11
